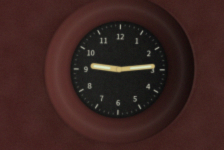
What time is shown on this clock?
9:14
